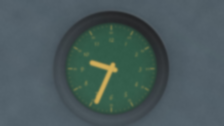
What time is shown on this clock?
9:34
